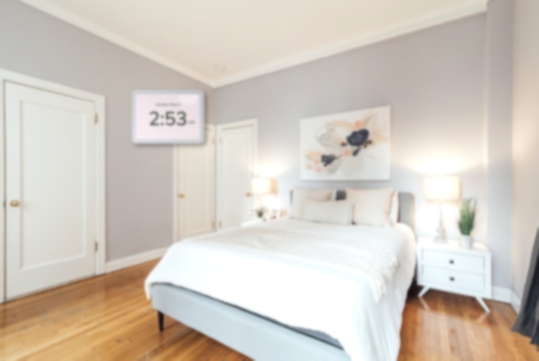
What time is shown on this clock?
2:53
